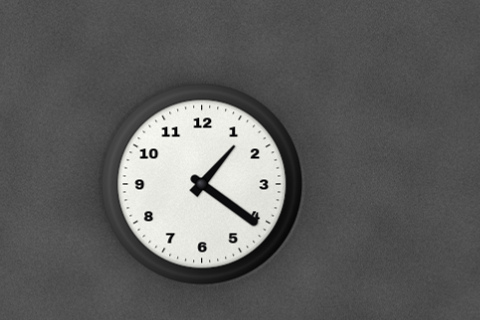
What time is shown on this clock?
1:21
